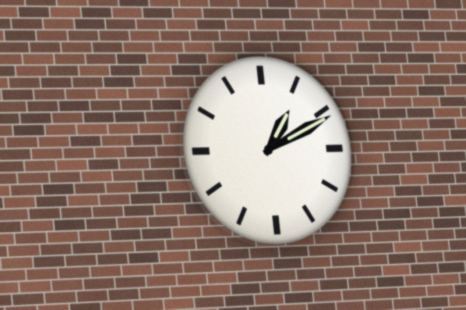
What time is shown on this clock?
1:11
